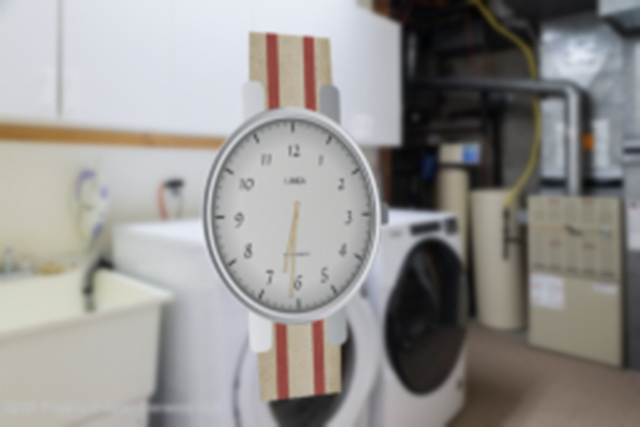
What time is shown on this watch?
6:31
